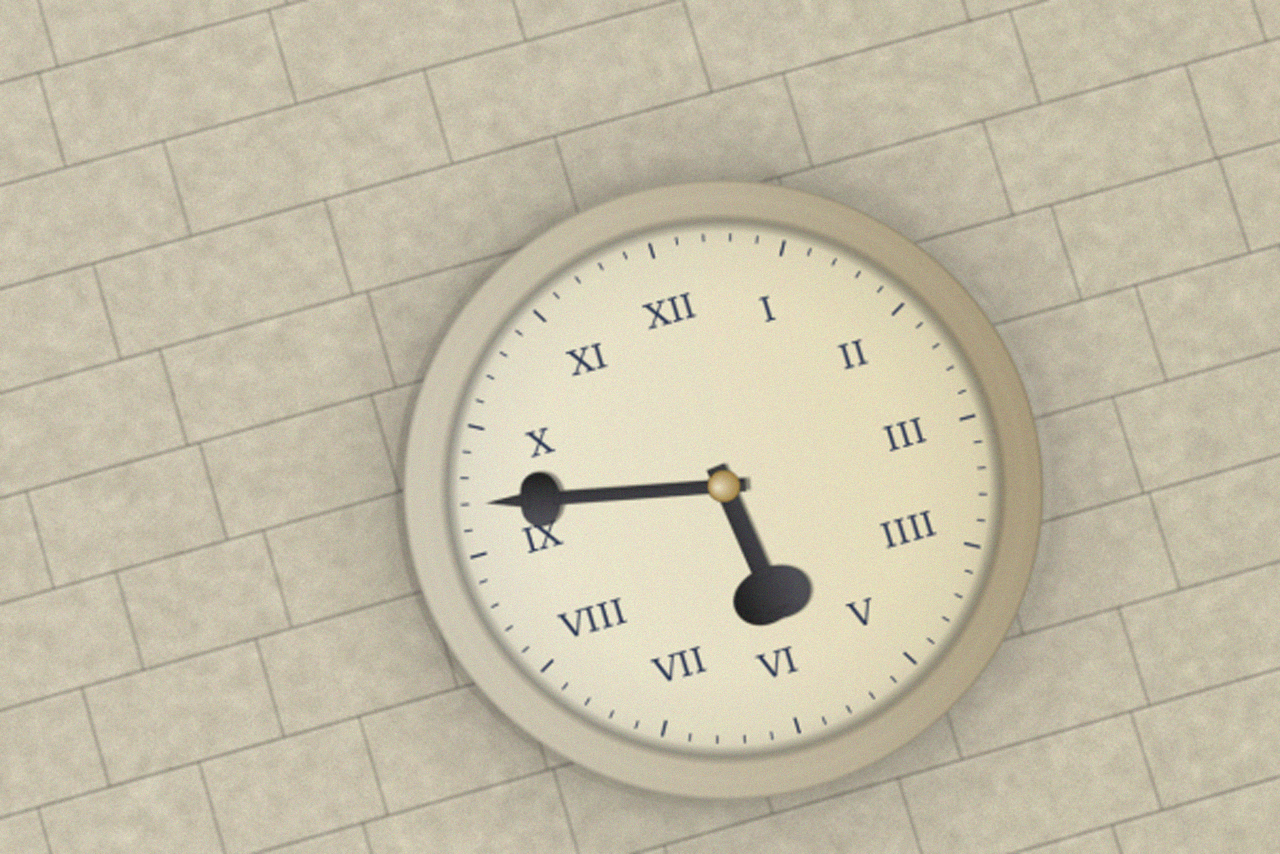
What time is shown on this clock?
5:47
